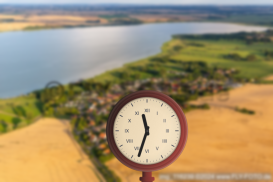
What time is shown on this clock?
11:33
